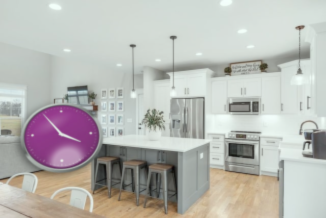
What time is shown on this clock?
3:54
